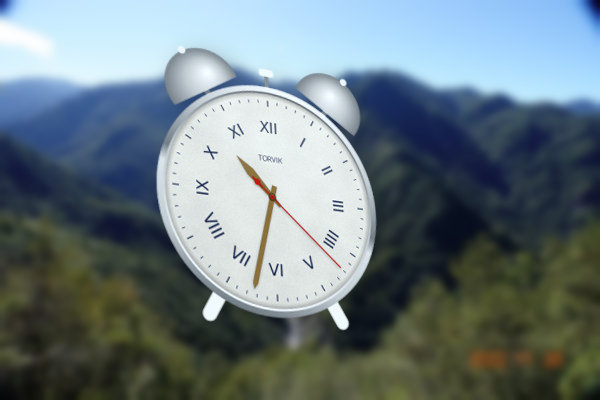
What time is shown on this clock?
10:32:22
